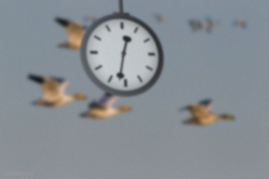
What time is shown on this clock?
12:32
